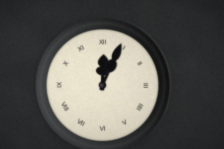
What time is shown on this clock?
12:04
